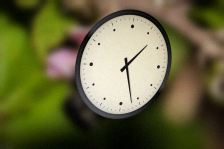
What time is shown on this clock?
1:27
